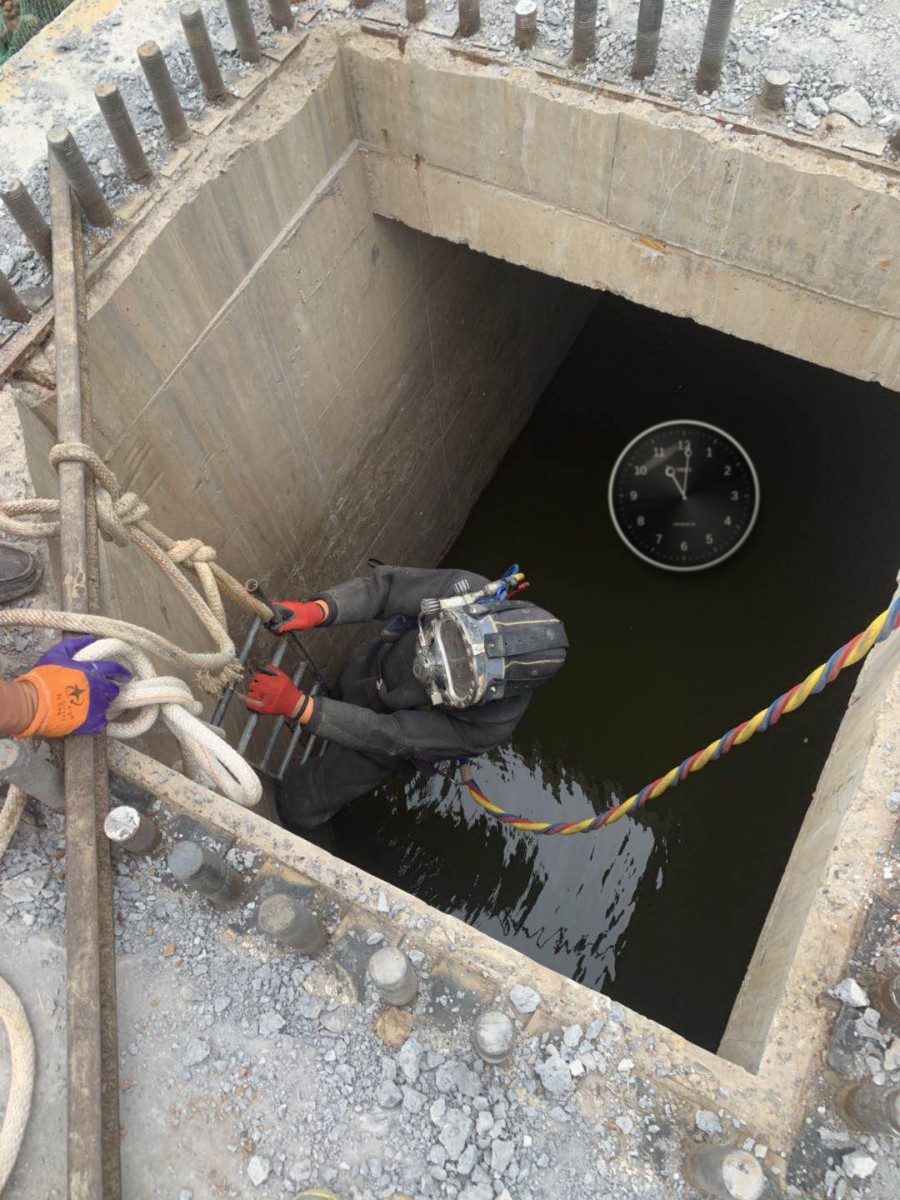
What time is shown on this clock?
11:01
